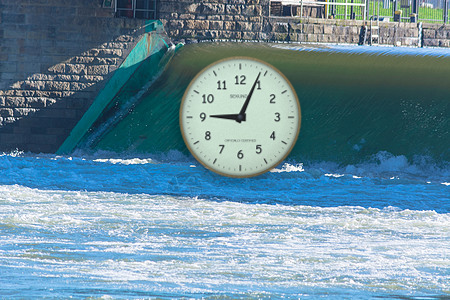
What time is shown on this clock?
9:04
